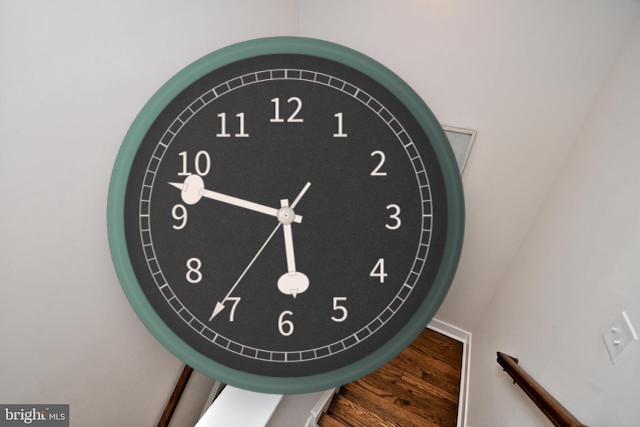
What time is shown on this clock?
5:47:36
